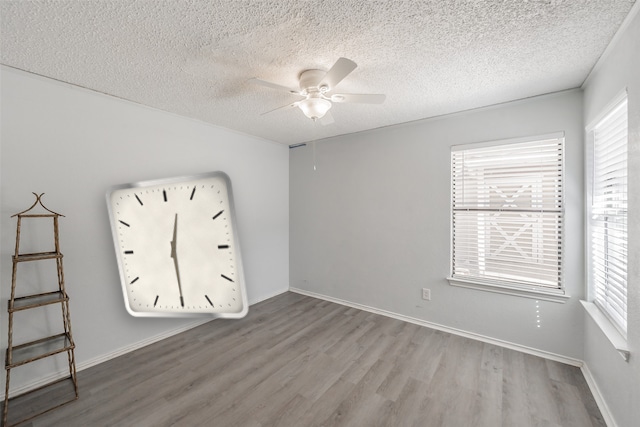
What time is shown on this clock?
12:30
